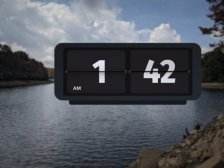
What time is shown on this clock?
1:42
